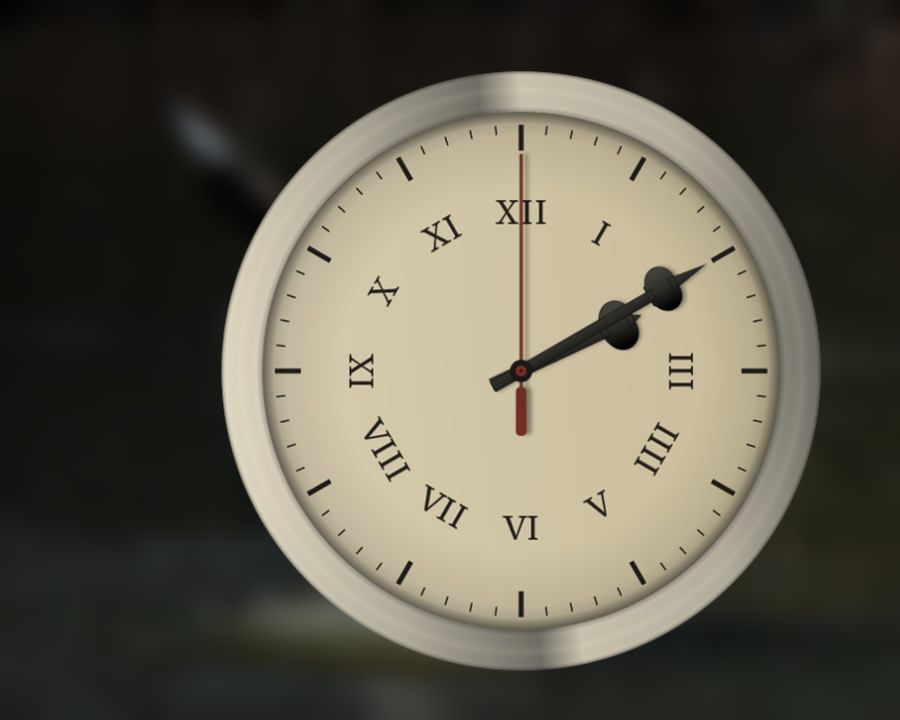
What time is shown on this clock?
2:10:00
